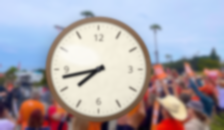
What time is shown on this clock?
7:43
